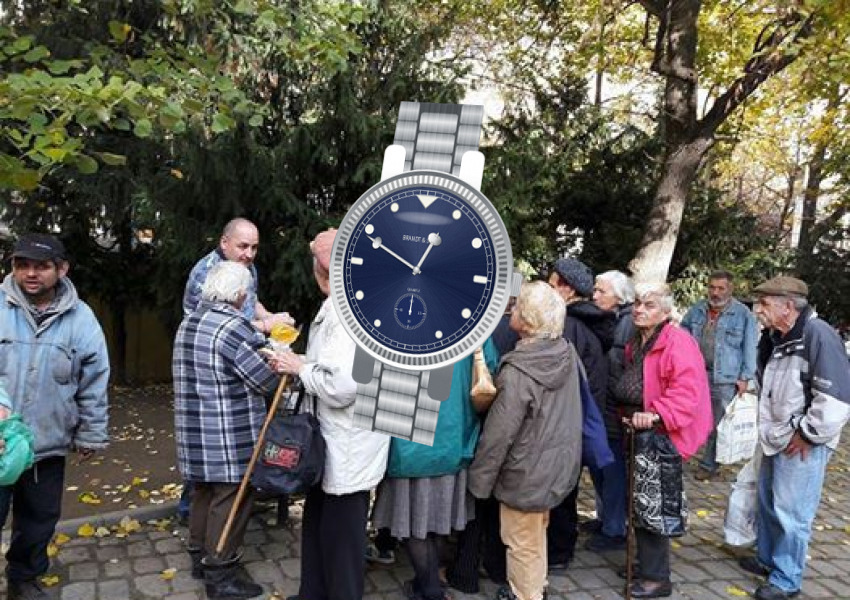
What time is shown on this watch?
12:49
